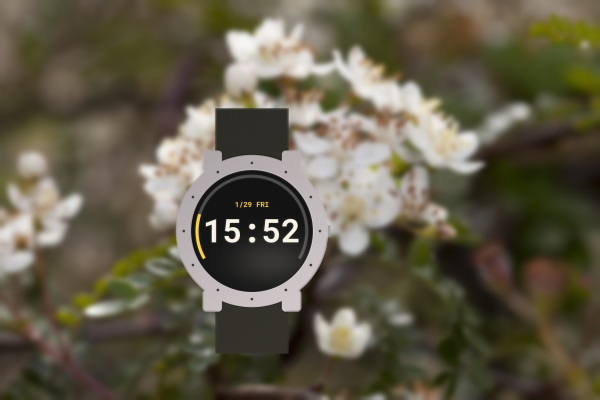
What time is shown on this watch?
15:52
